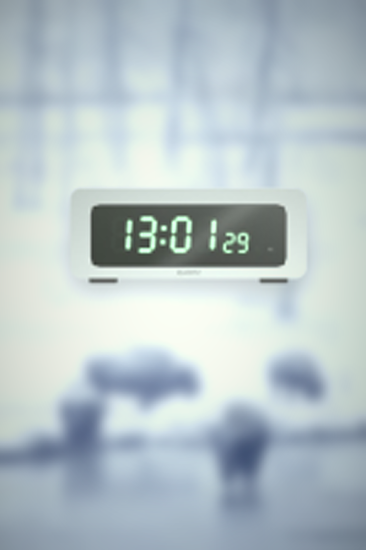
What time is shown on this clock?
13:01:29
